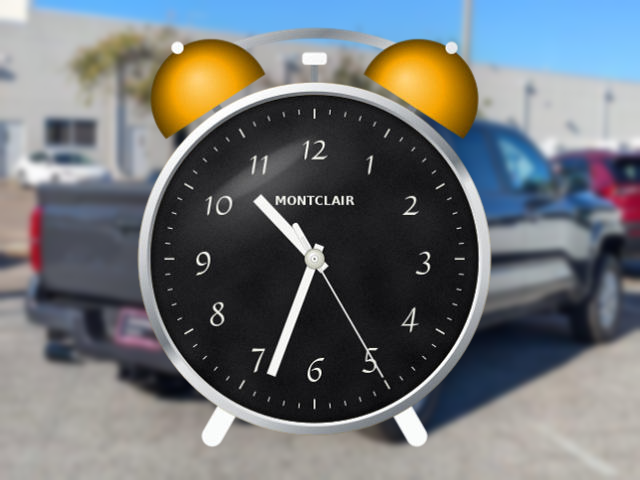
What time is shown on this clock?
10:33:25
